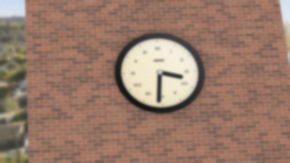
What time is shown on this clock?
3:31
